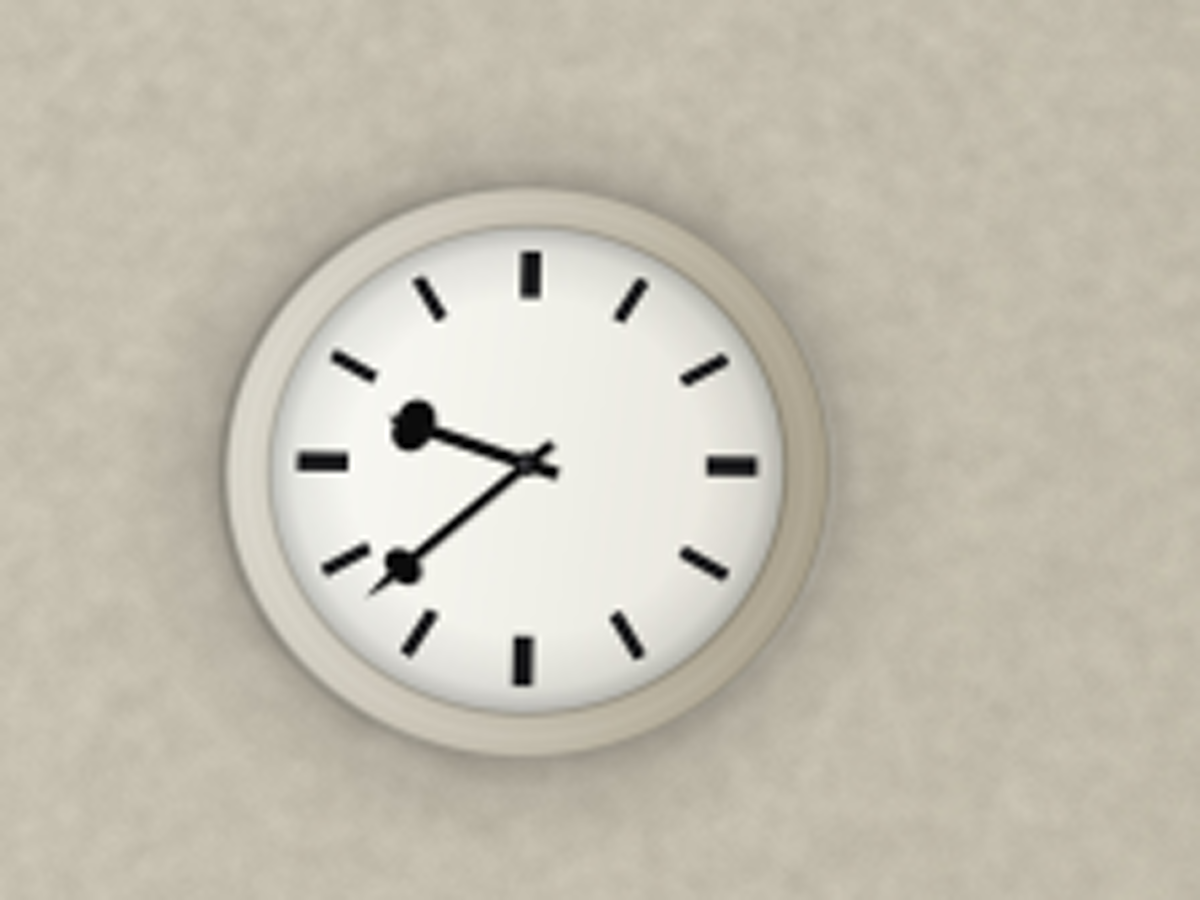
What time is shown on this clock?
9:38
